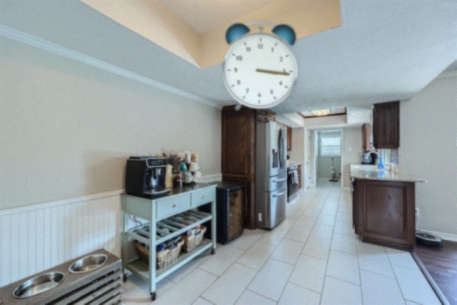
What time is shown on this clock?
3:16
